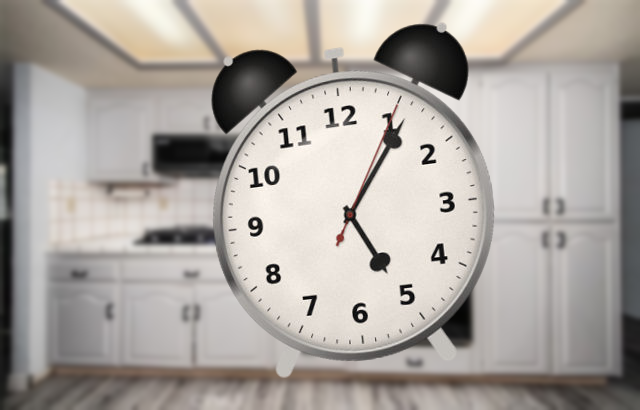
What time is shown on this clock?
5:06:05
